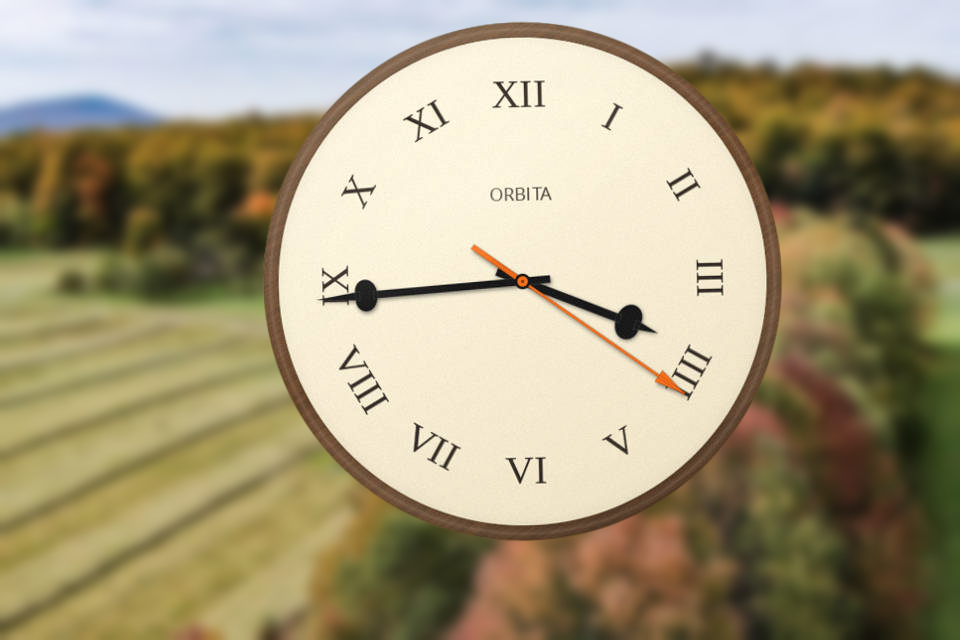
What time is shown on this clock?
3:44:21
